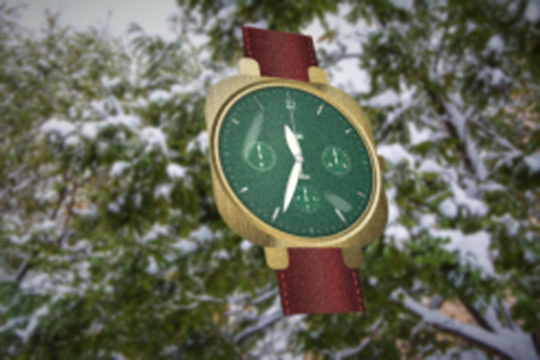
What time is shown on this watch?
11:34
